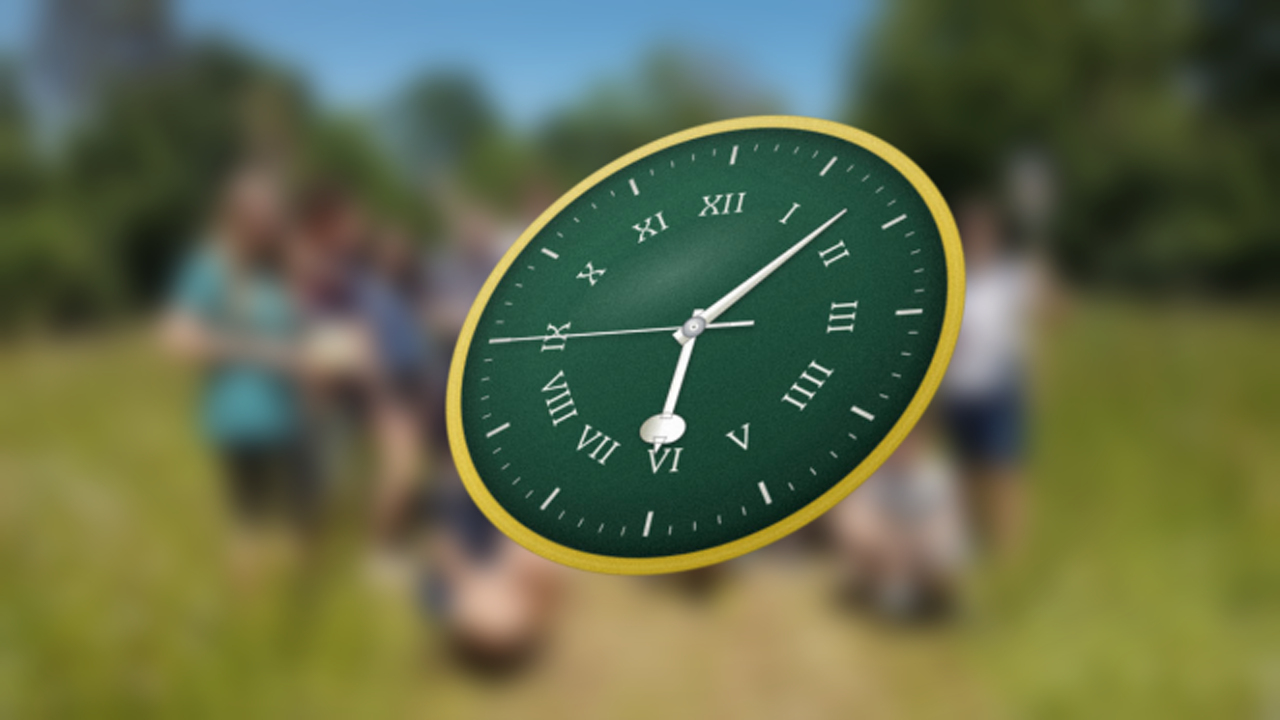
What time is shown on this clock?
6:07:45
